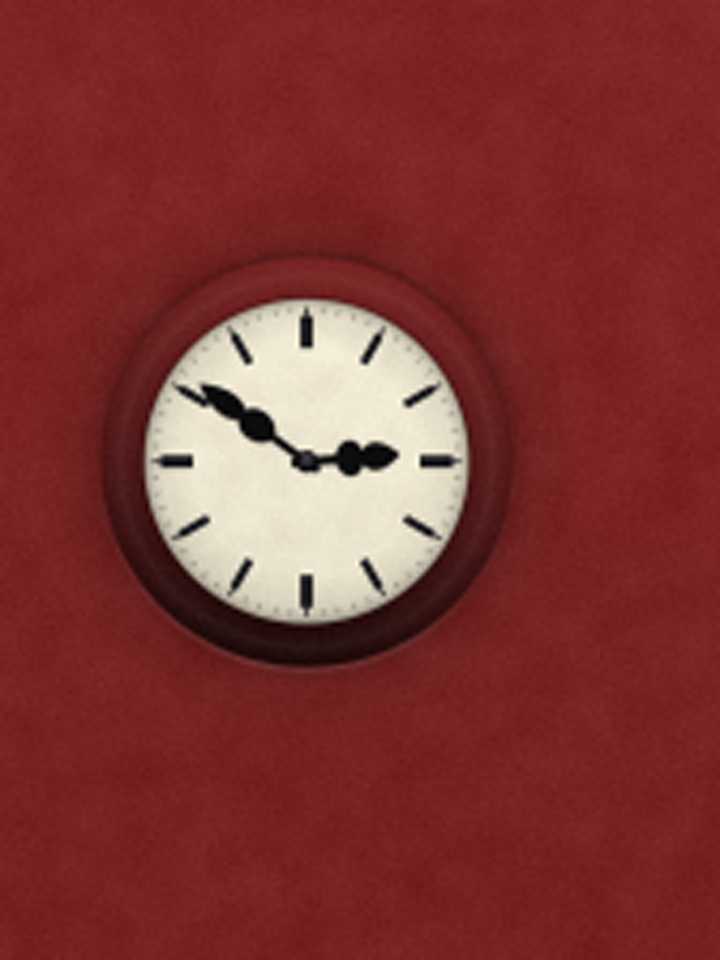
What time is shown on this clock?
2:51
